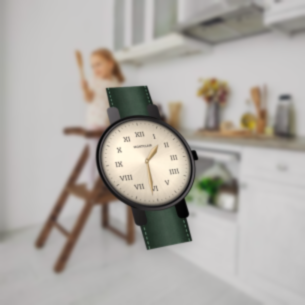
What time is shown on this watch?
1:31
